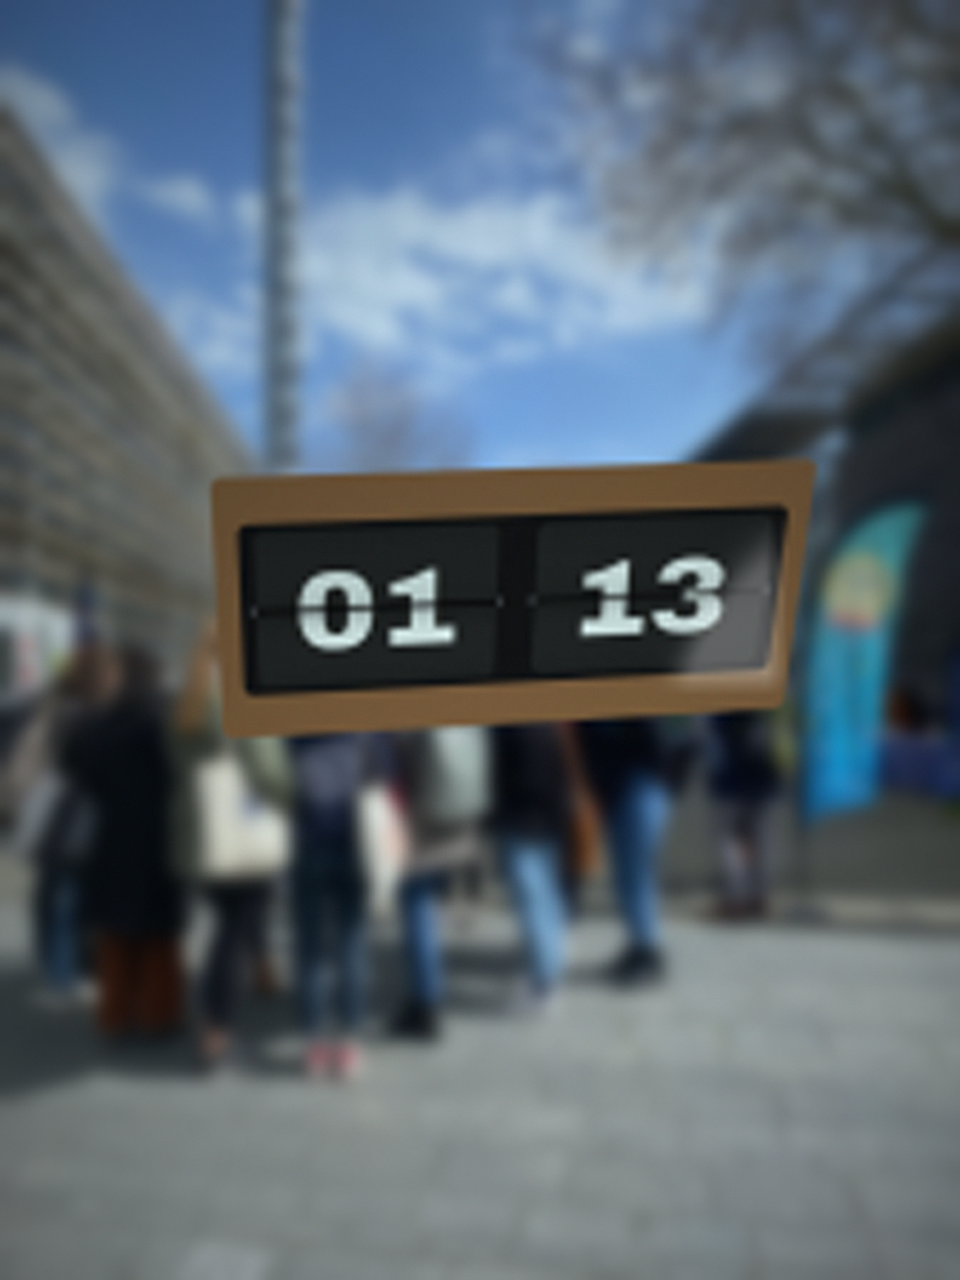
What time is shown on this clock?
1:13
